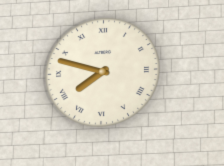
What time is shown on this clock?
7:48
